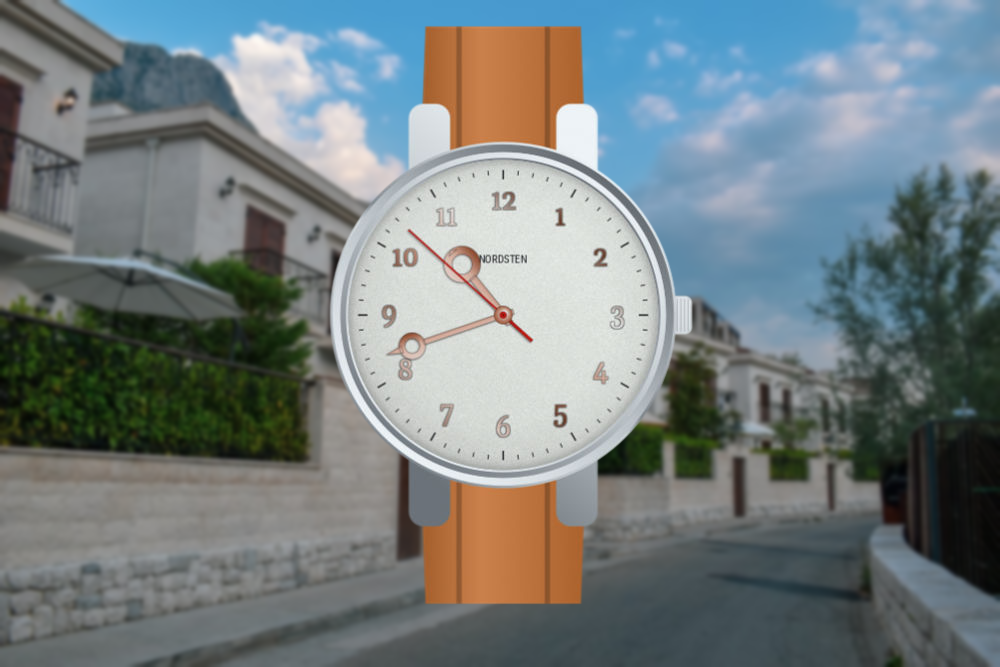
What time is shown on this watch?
10:41:52
